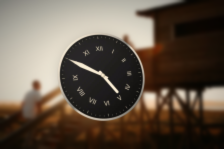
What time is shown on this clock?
4:50
